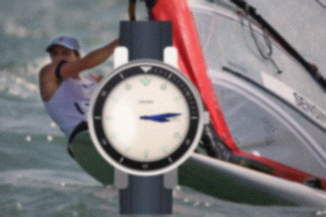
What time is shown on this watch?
3:14
